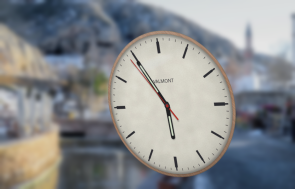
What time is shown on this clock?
5:54:54
